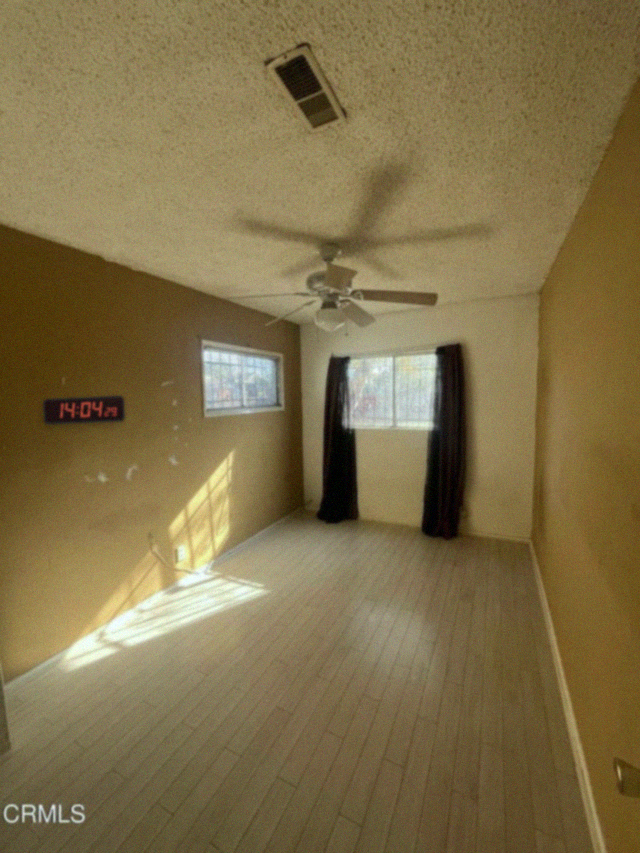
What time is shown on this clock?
14:04
